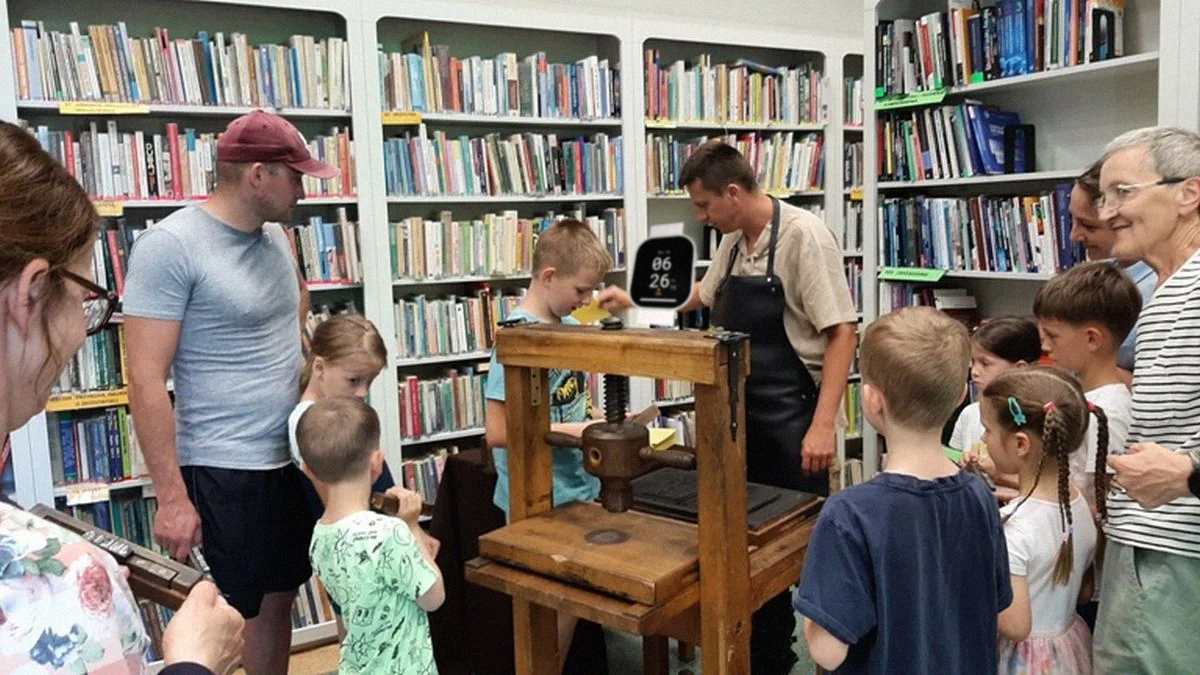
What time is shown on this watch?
6:26
